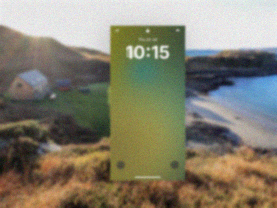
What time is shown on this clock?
10:15
